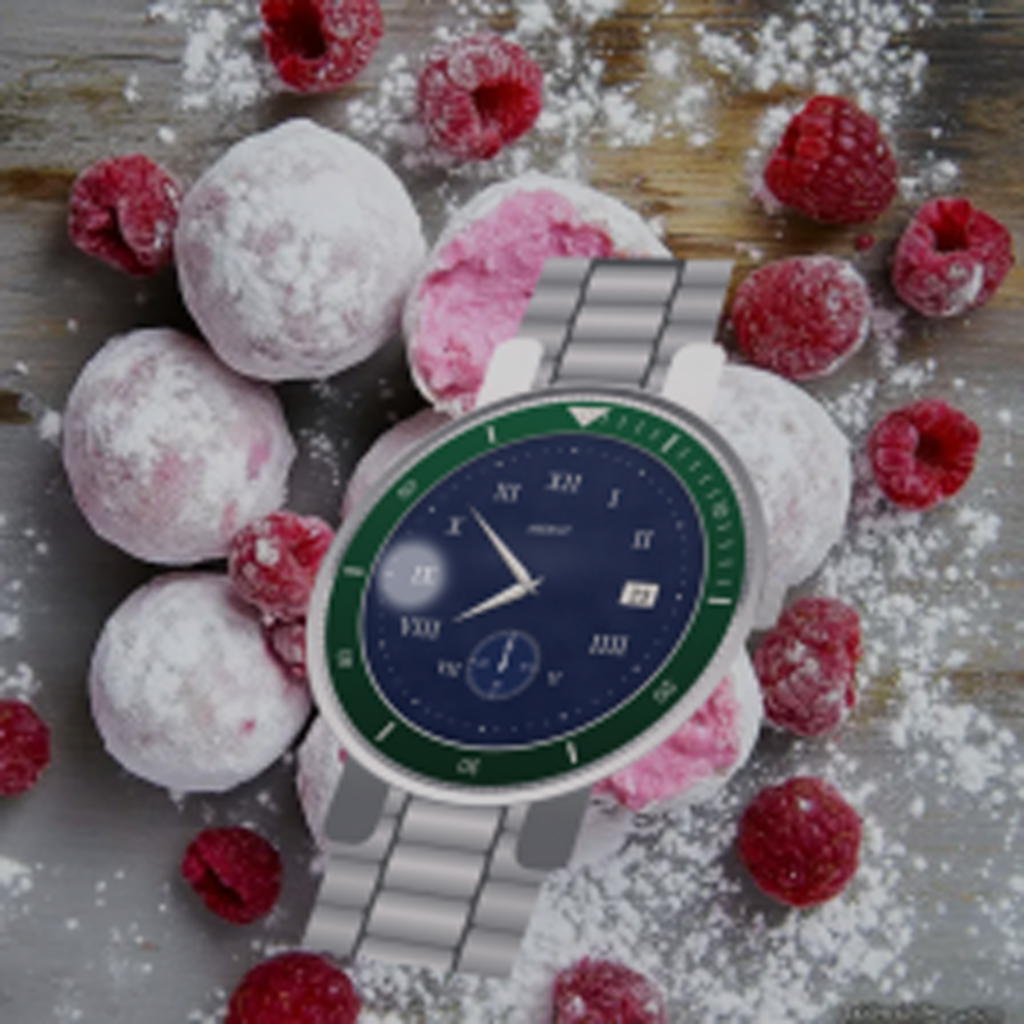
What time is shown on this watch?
7:52
